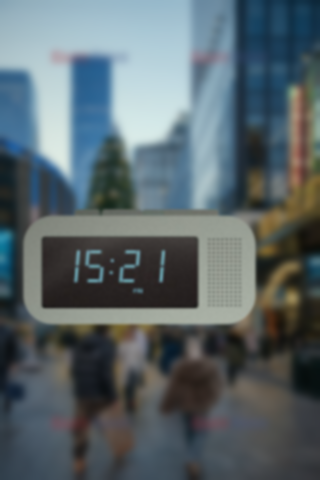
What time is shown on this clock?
15:21
